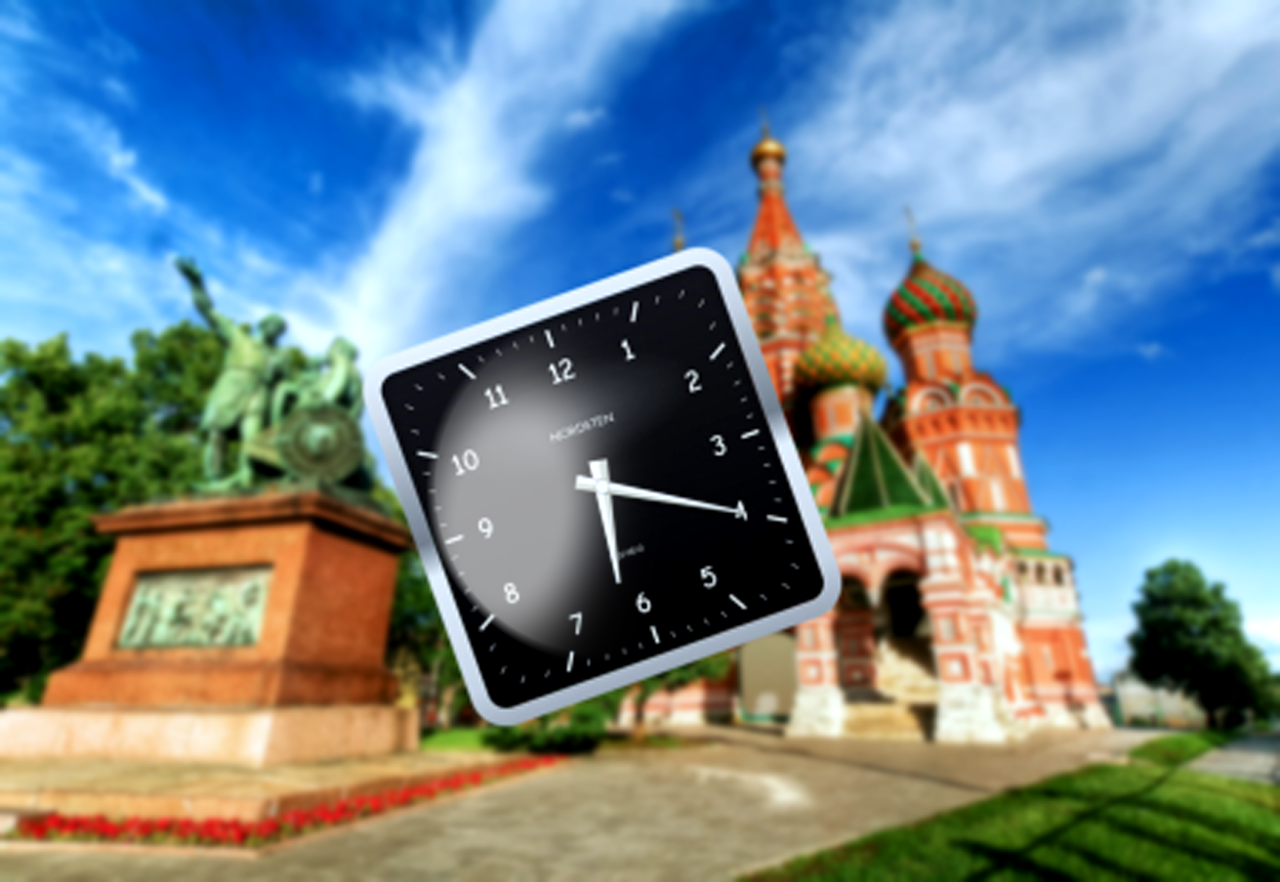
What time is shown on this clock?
6:20
